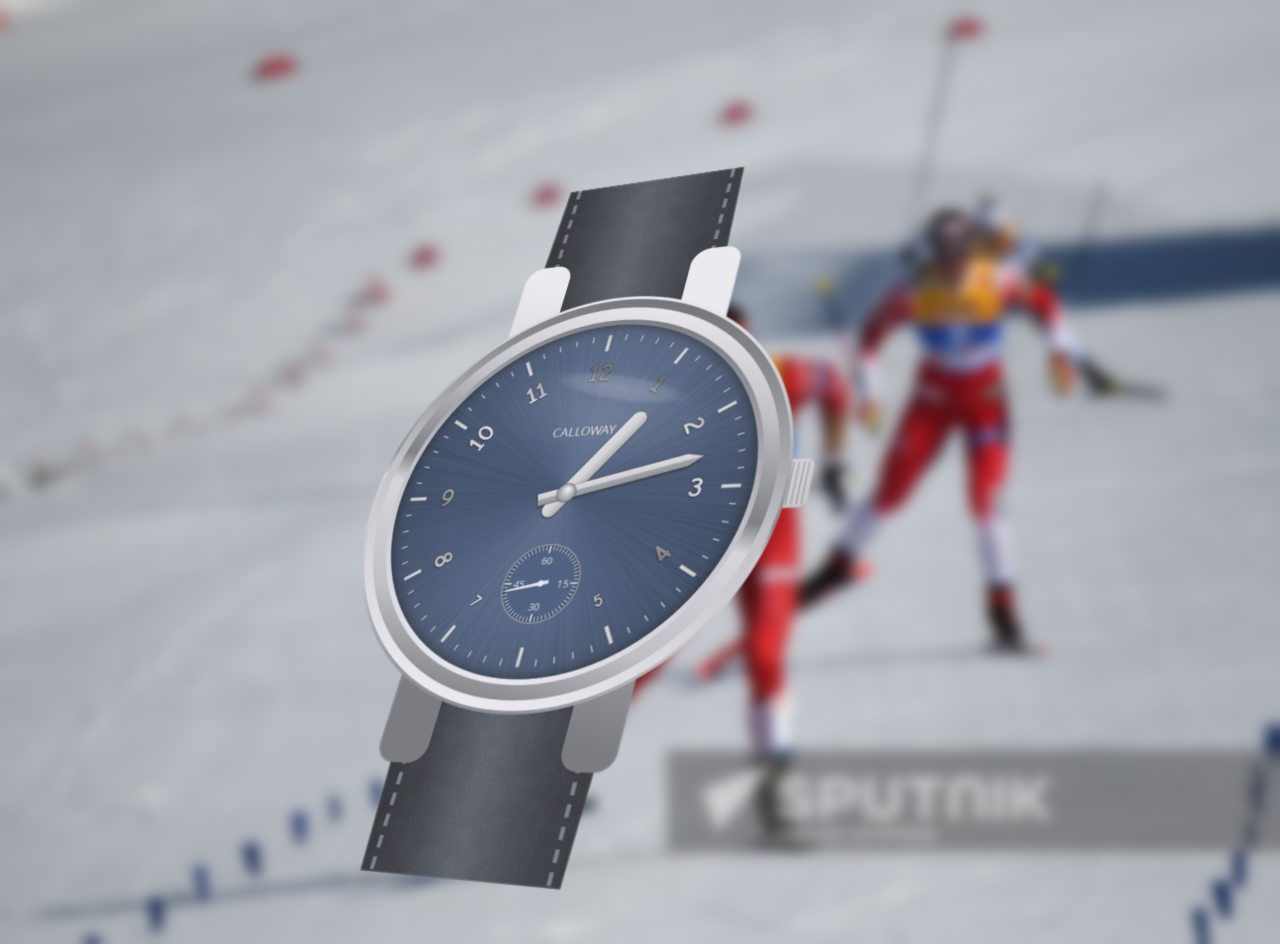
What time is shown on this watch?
1:12:43
